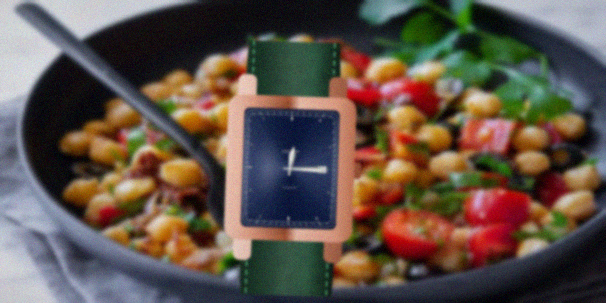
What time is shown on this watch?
12:15
